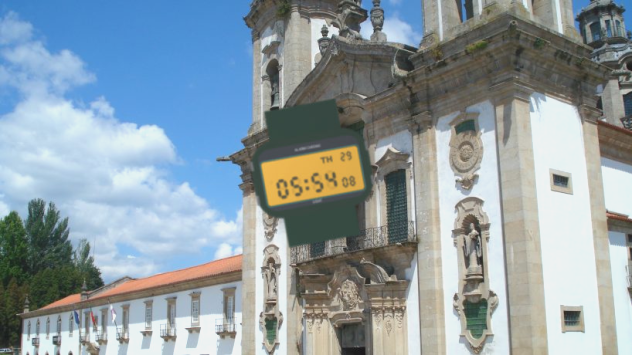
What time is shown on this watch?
5:54:08
